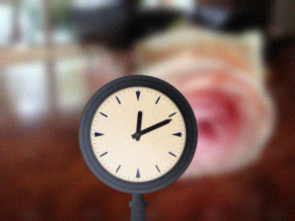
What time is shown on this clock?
12:11
